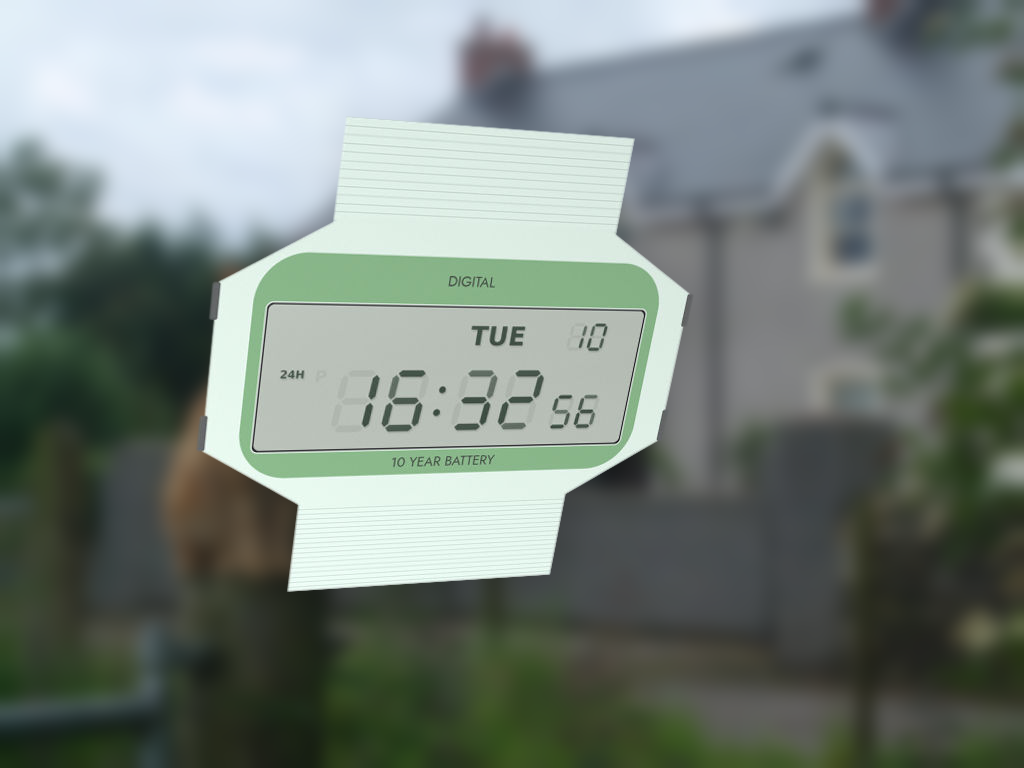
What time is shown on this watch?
16:32:56
